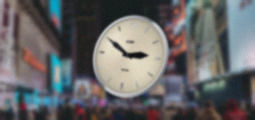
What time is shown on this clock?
2:50
